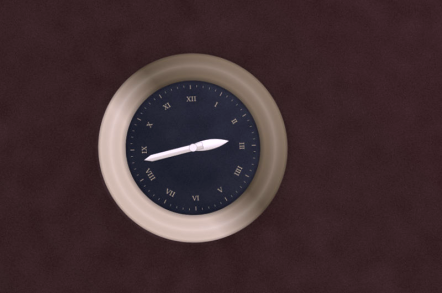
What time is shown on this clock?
2:43
